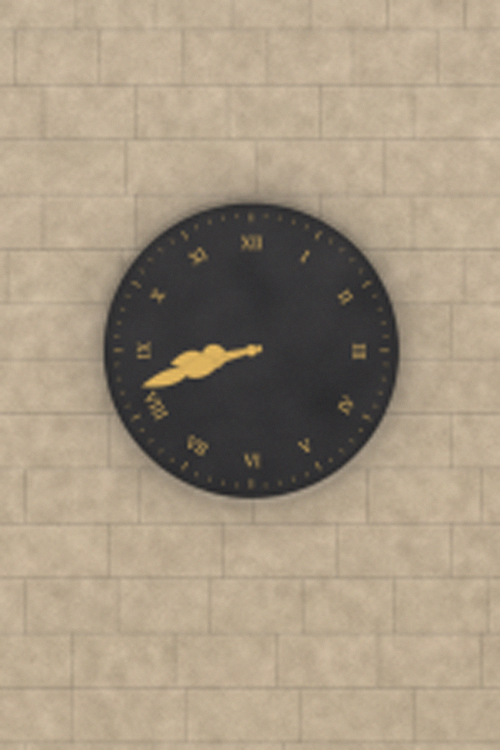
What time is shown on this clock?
8:42
